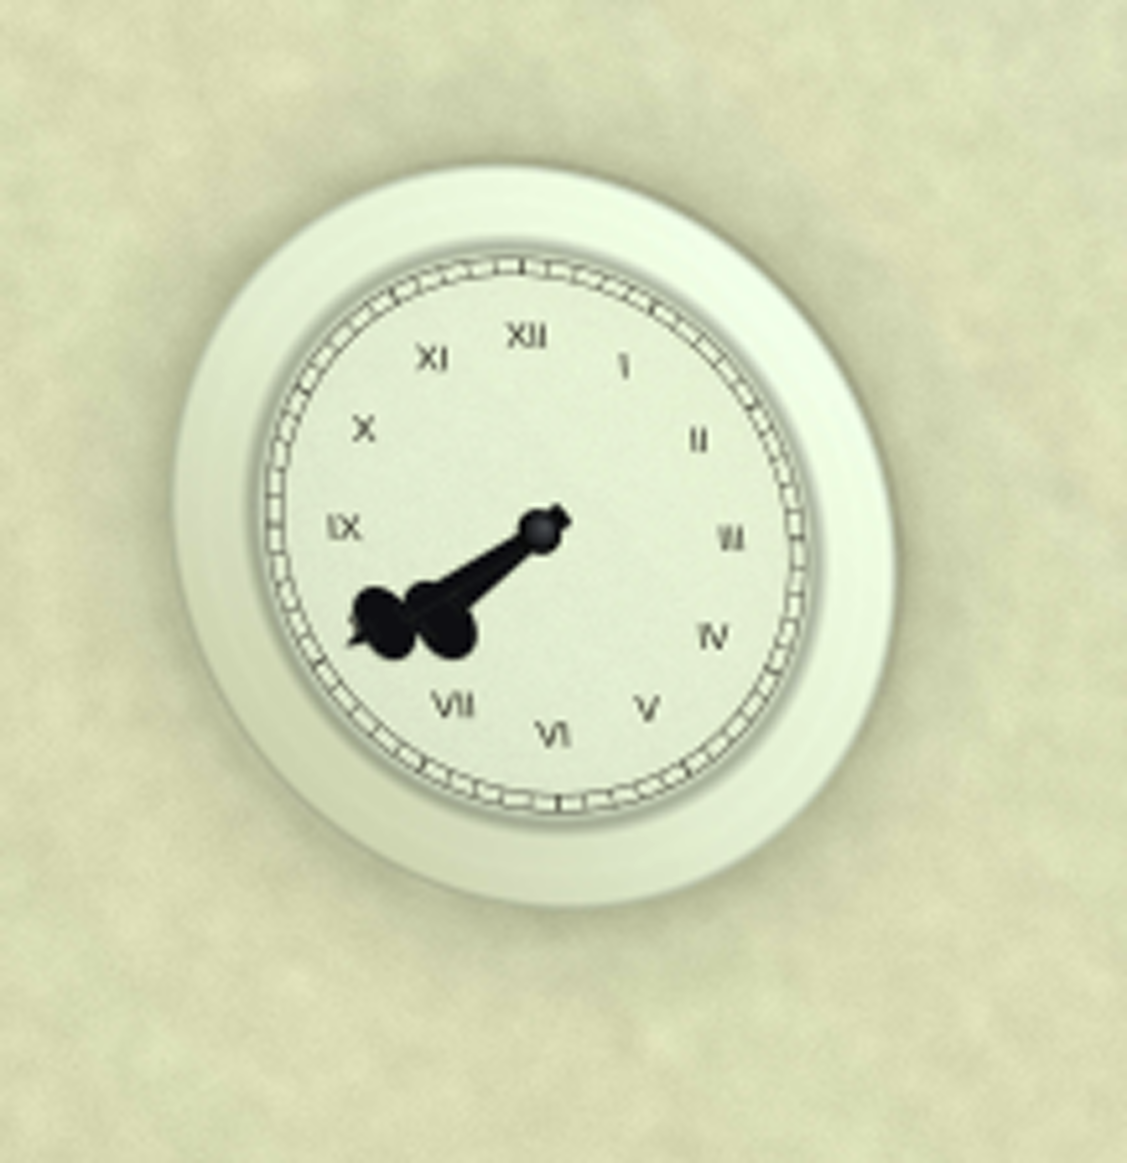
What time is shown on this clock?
7:40
